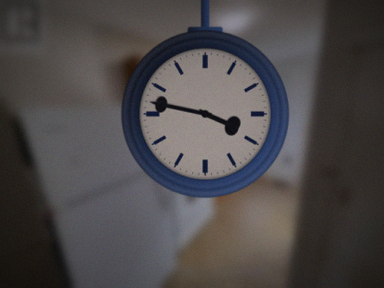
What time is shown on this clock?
3:47
